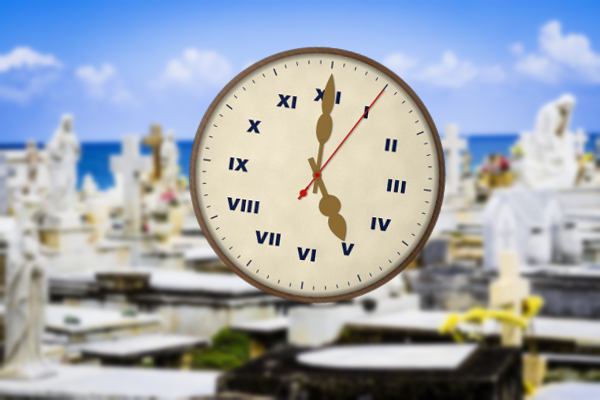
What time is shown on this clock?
5:00:05
